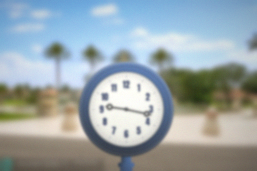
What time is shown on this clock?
9:17
